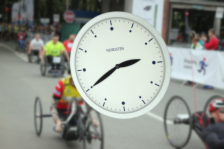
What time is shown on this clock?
2:40
